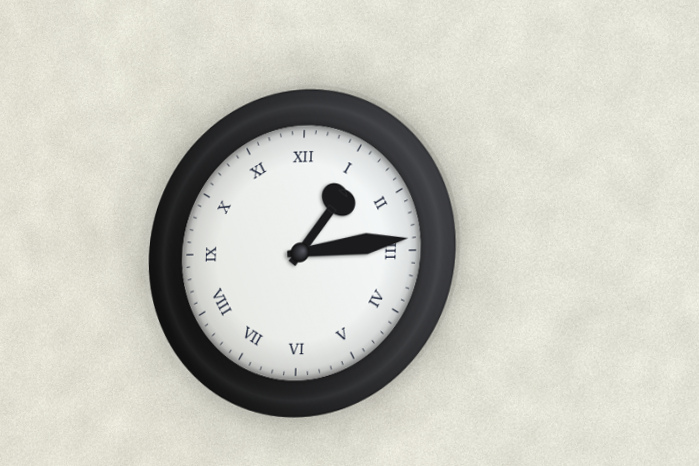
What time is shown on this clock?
1:14
